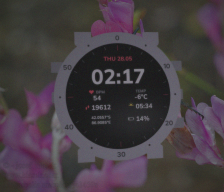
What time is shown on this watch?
2:17
